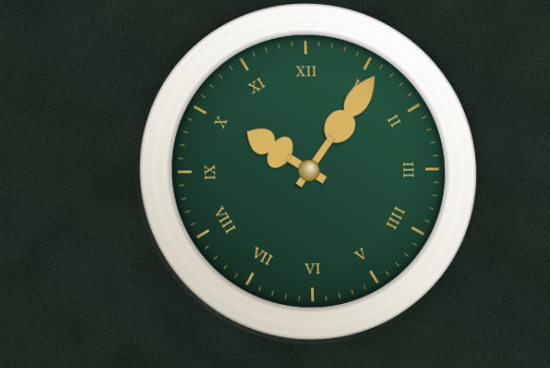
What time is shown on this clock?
10:06
